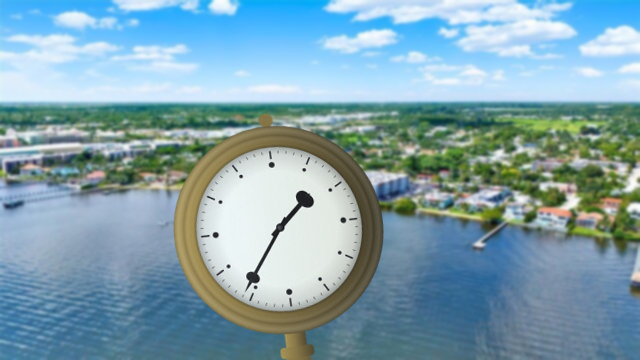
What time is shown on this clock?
1:36
